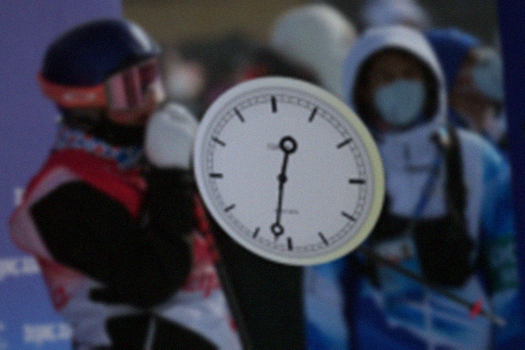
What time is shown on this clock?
12:32
